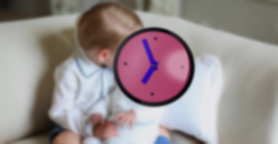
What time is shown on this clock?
6:56
